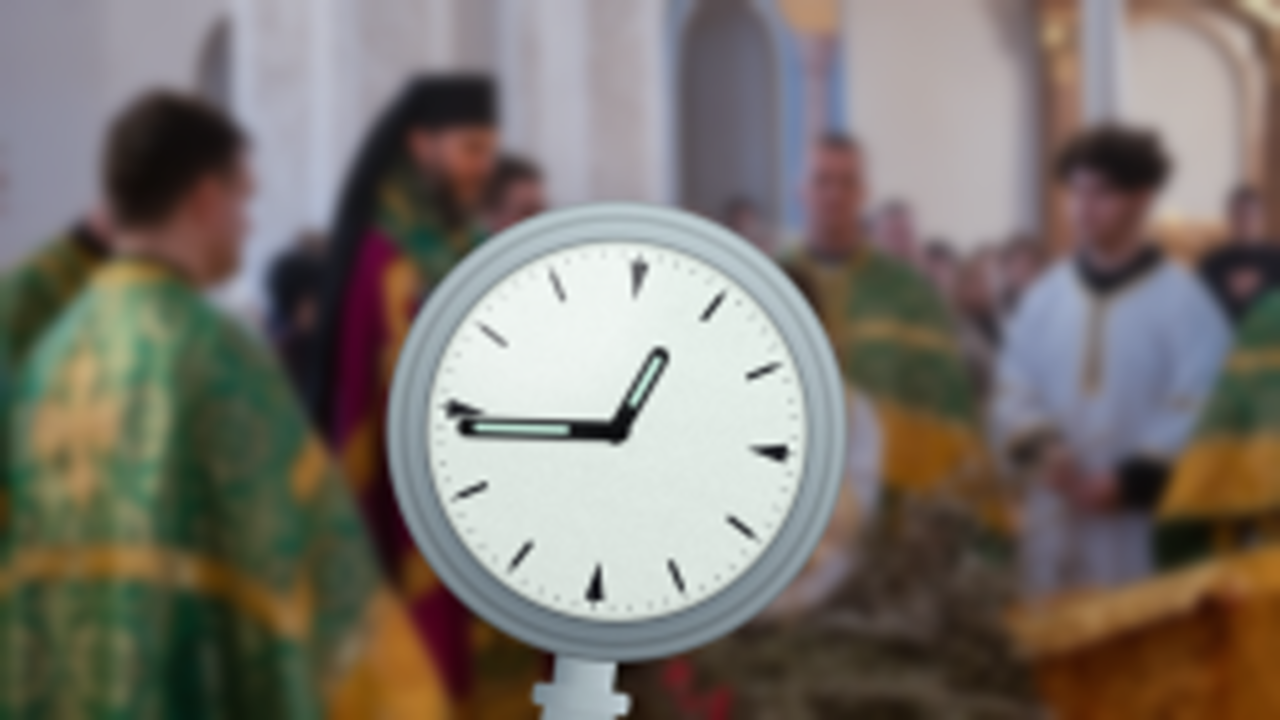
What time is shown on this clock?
12:44
